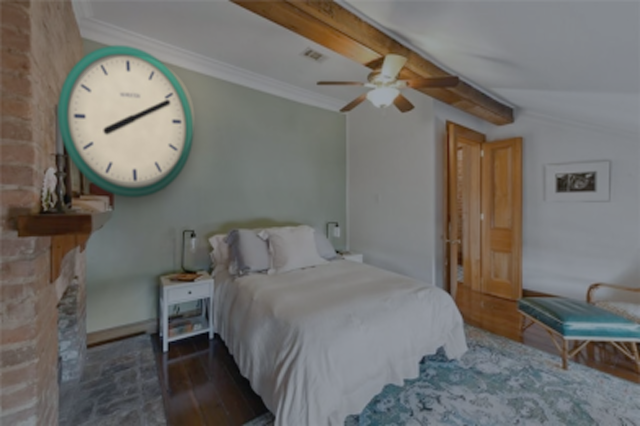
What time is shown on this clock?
8:11
